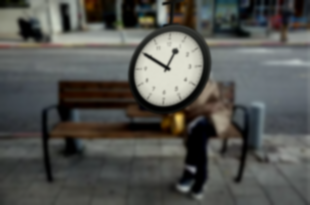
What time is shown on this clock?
12:50
